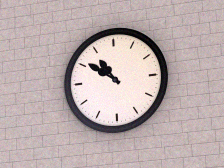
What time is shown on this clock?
10:51
